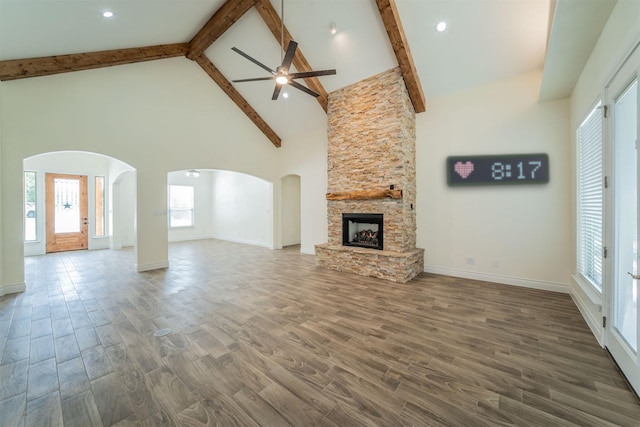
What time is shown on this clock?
8:17
